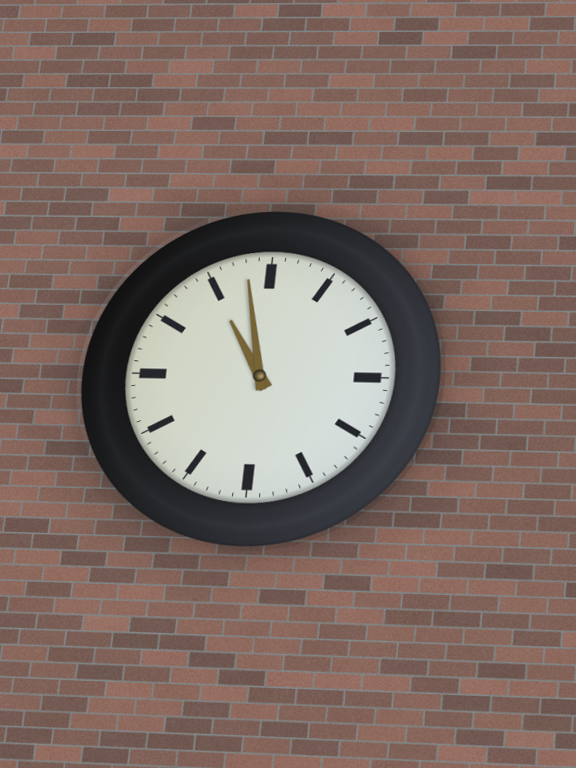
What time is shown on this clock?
10:58
